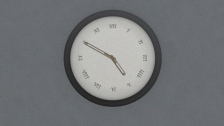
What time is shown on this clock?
4:50
